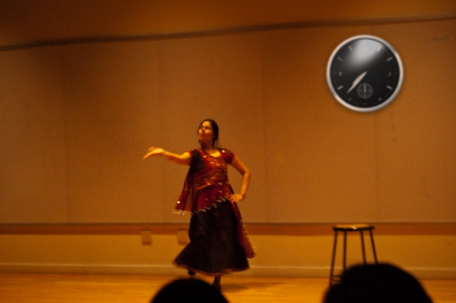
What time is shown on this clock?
7:37
